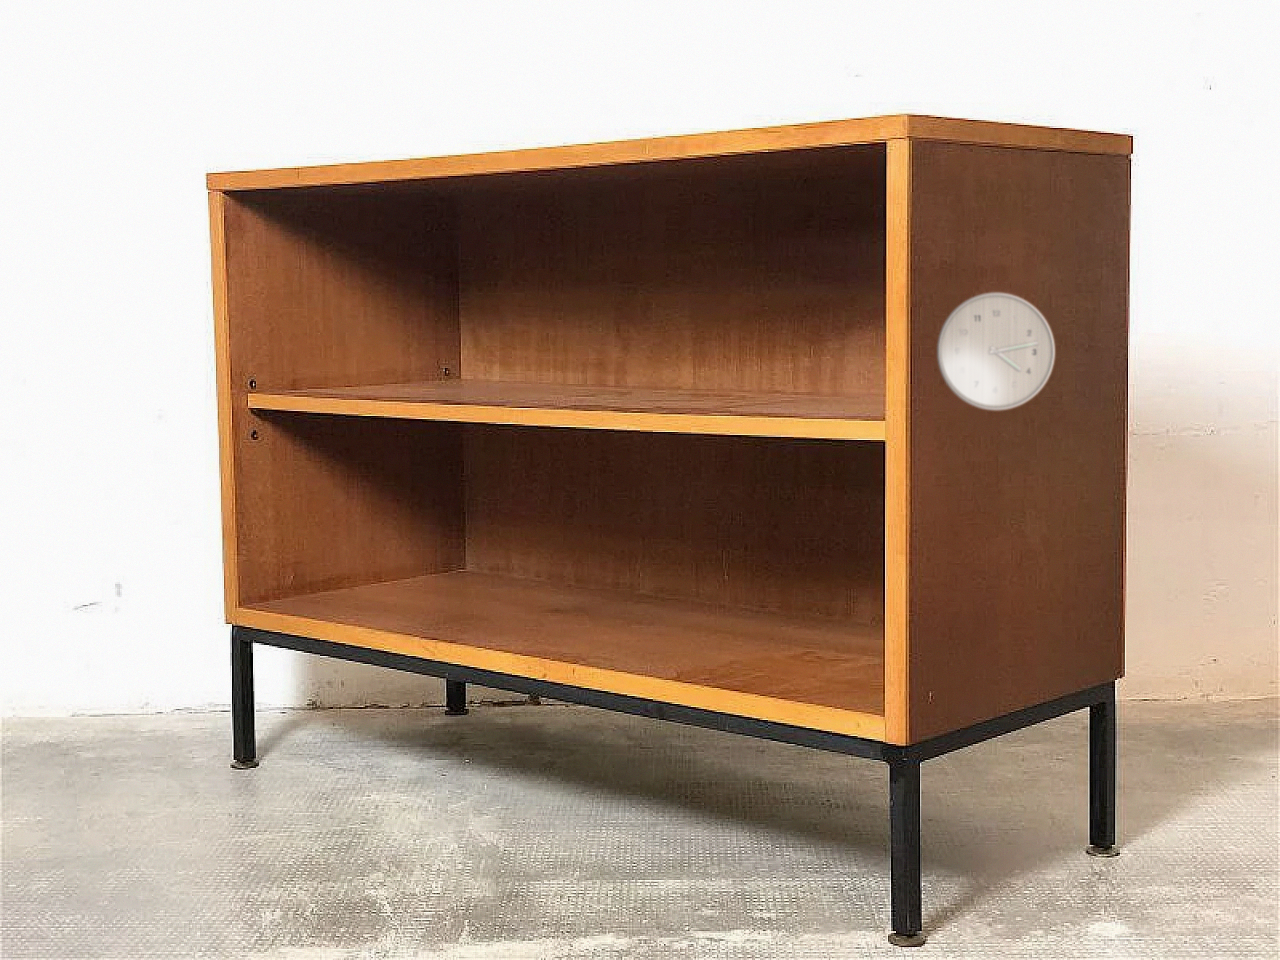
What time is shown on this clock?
4:13
